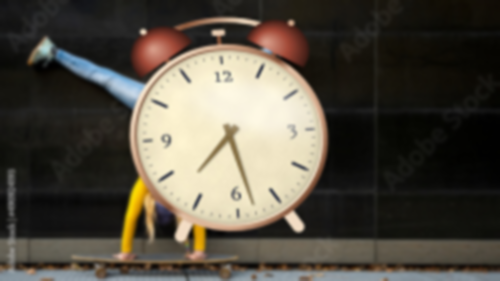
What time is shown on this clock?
7:28
